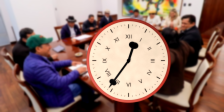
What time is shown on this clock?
12:36
